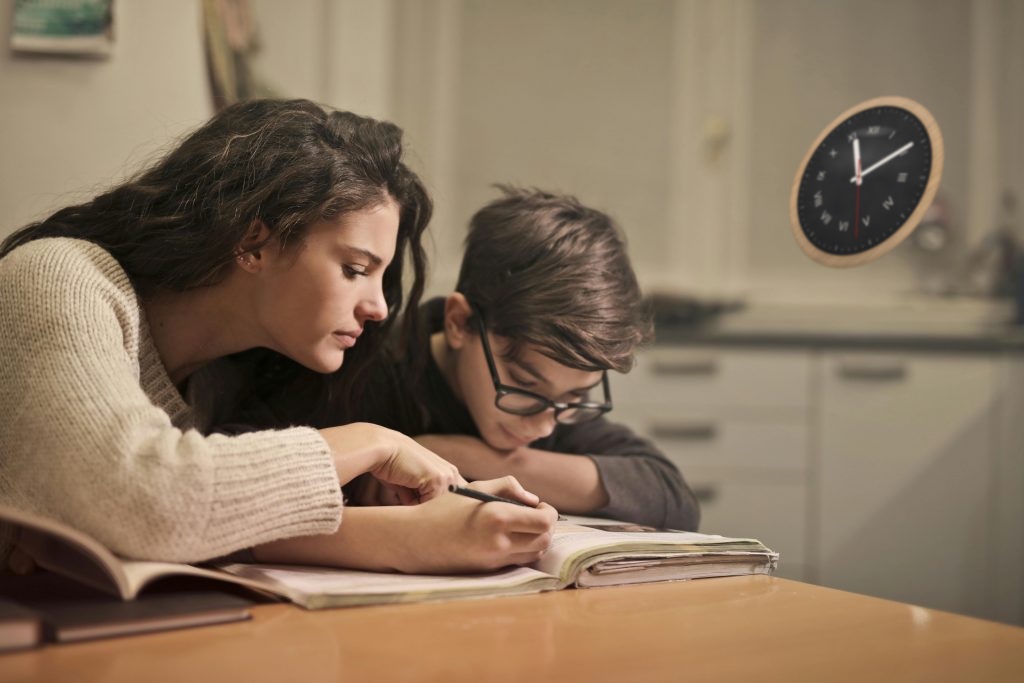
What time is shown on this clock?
11:09:27
